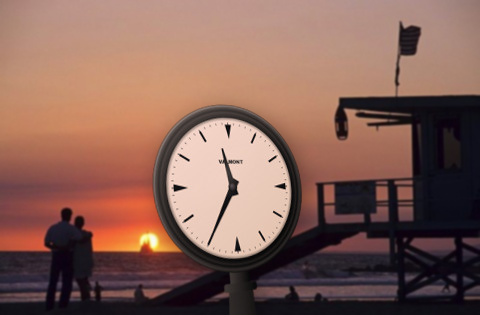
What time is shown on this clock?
11:35
